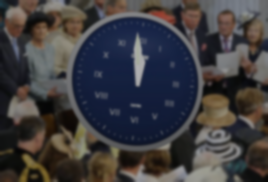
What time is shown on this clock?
11:59
